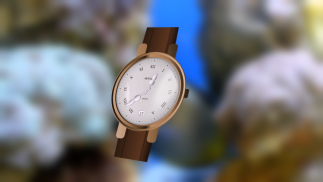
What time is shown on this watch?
12:38
